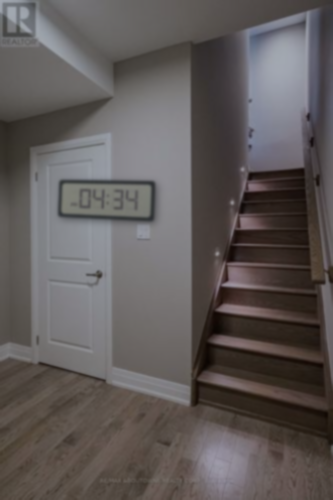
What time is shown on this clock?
4:34
